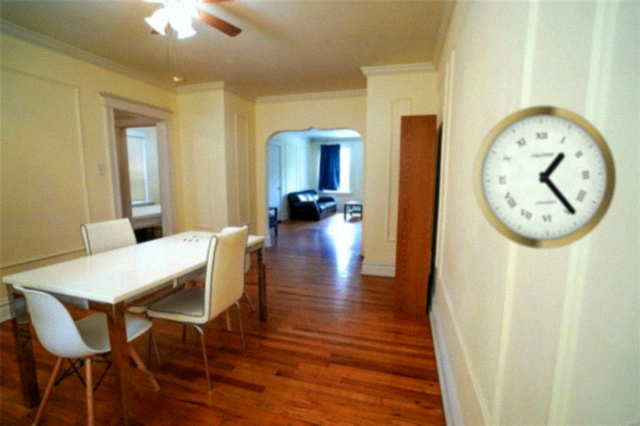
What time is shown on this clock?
1:24
